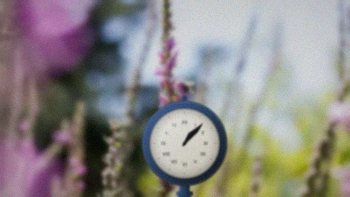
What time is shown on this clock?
1:07
